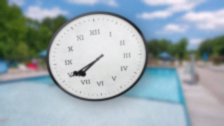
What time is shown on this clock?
7:40
